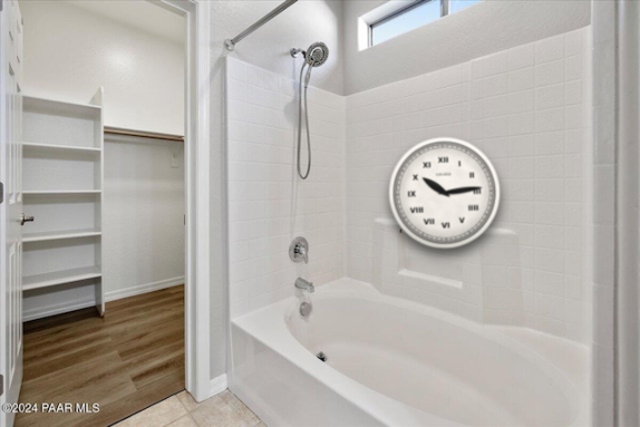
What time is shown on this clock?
10:14
